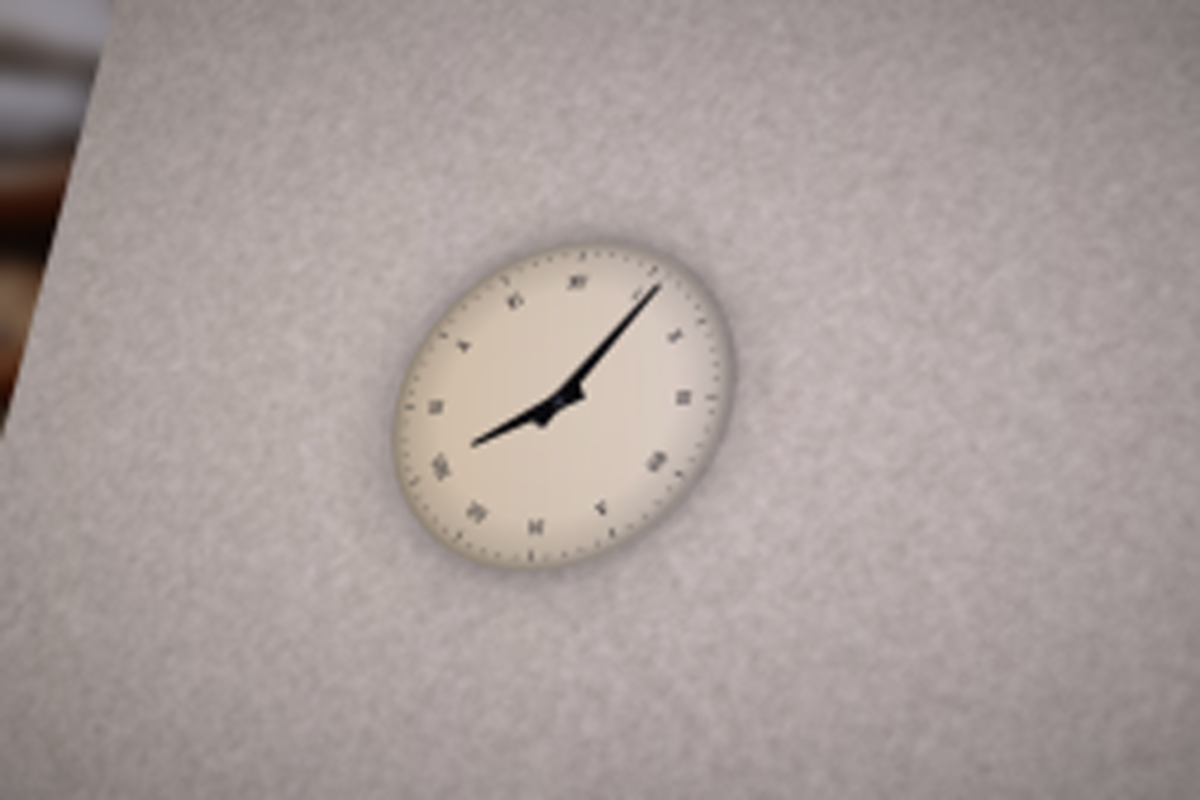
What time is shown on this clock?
8:06
